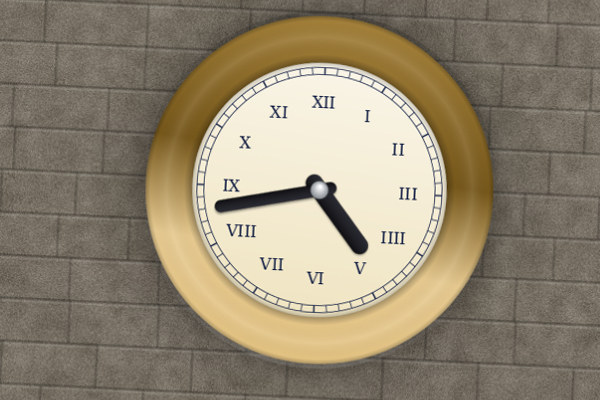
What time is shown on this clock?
4:43
